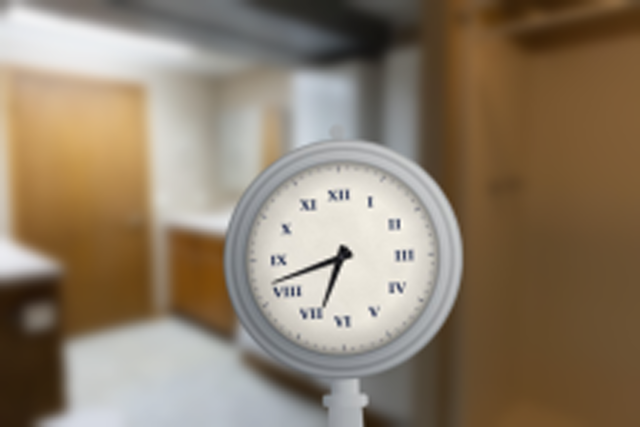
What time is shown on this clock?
6:42
